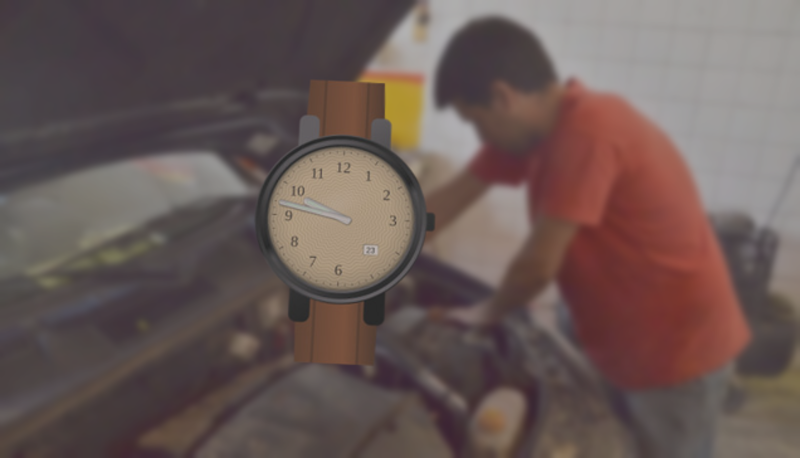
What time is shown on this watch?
9:47
